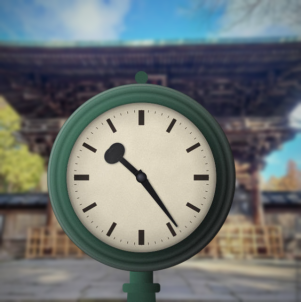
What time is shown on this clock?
10:24
